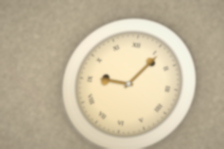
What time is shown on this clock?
9:06
